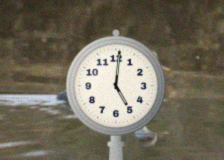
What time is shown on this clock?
5:01
